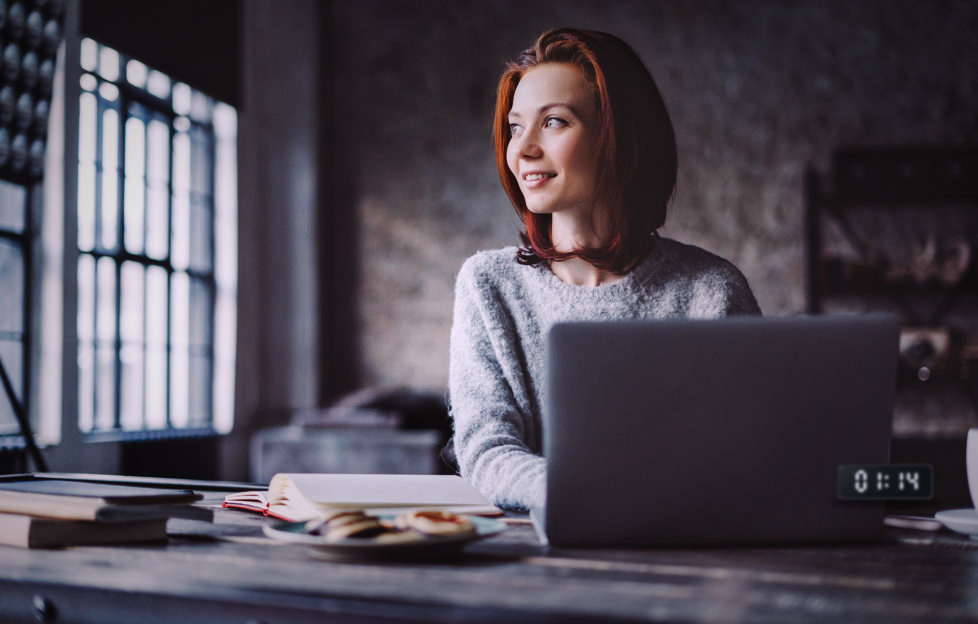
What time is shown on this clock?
1:14
